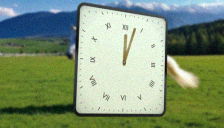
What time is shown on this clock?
12:03
